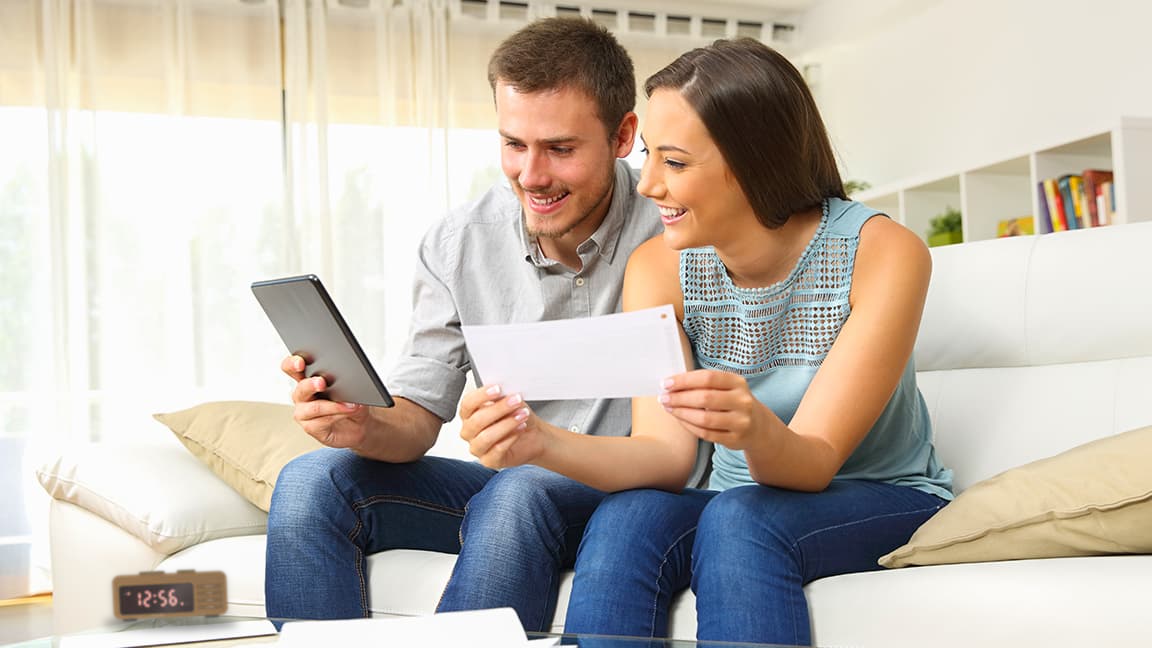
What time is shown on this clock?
12:56
